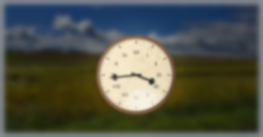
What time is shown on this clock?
3:44
